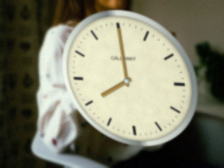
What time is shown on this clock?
8:00
